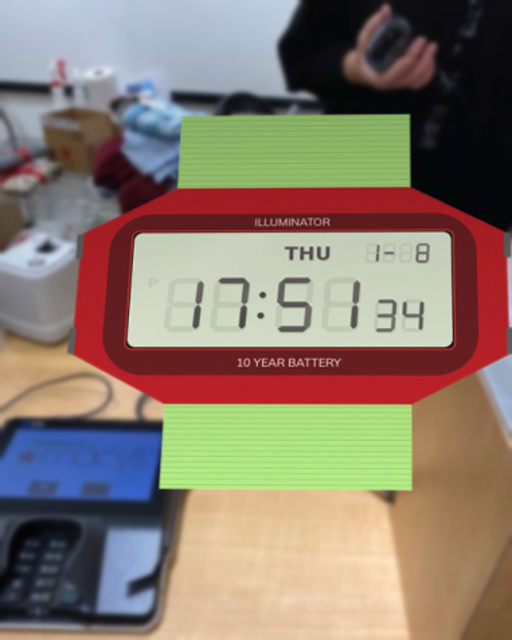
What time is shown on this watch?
17:51:34
